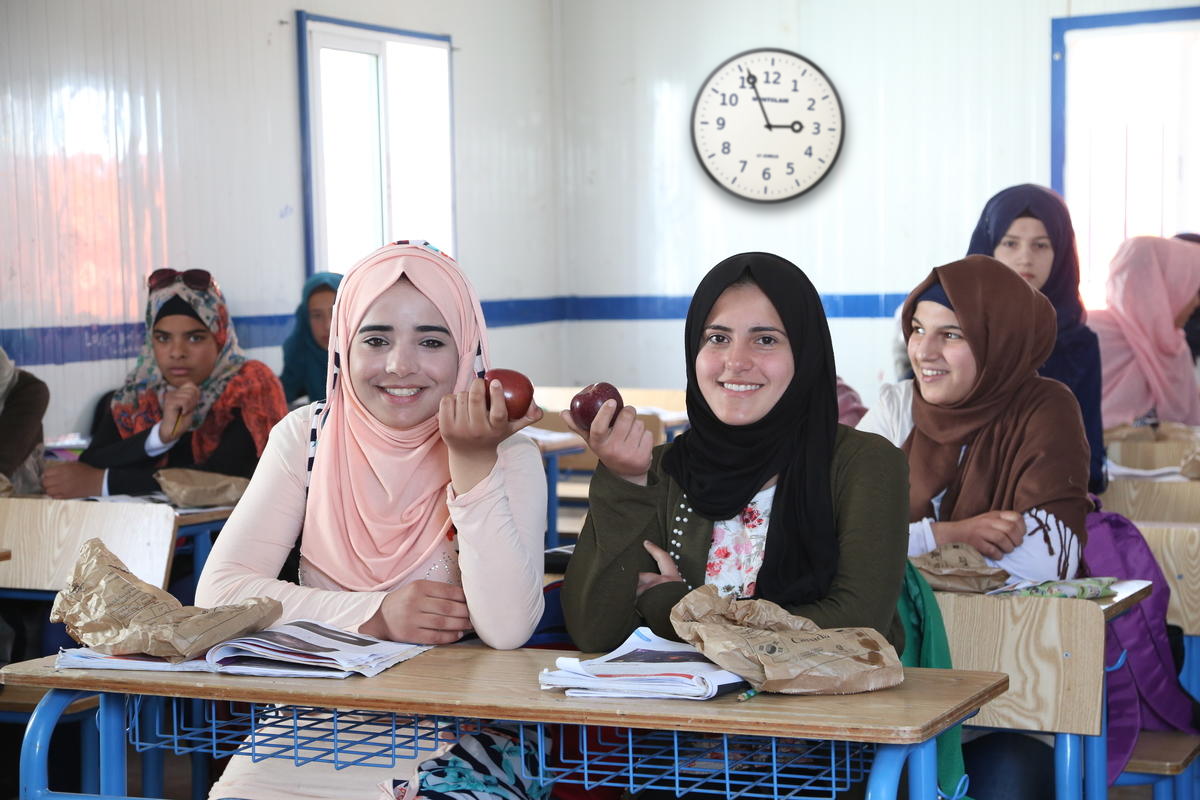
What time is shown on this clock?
2:56
